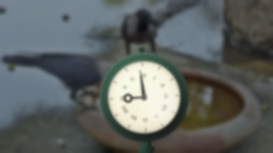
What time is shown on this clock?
8:59
